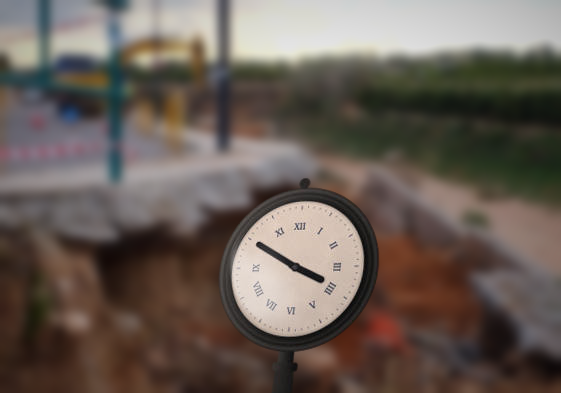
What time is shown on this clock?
3:50
